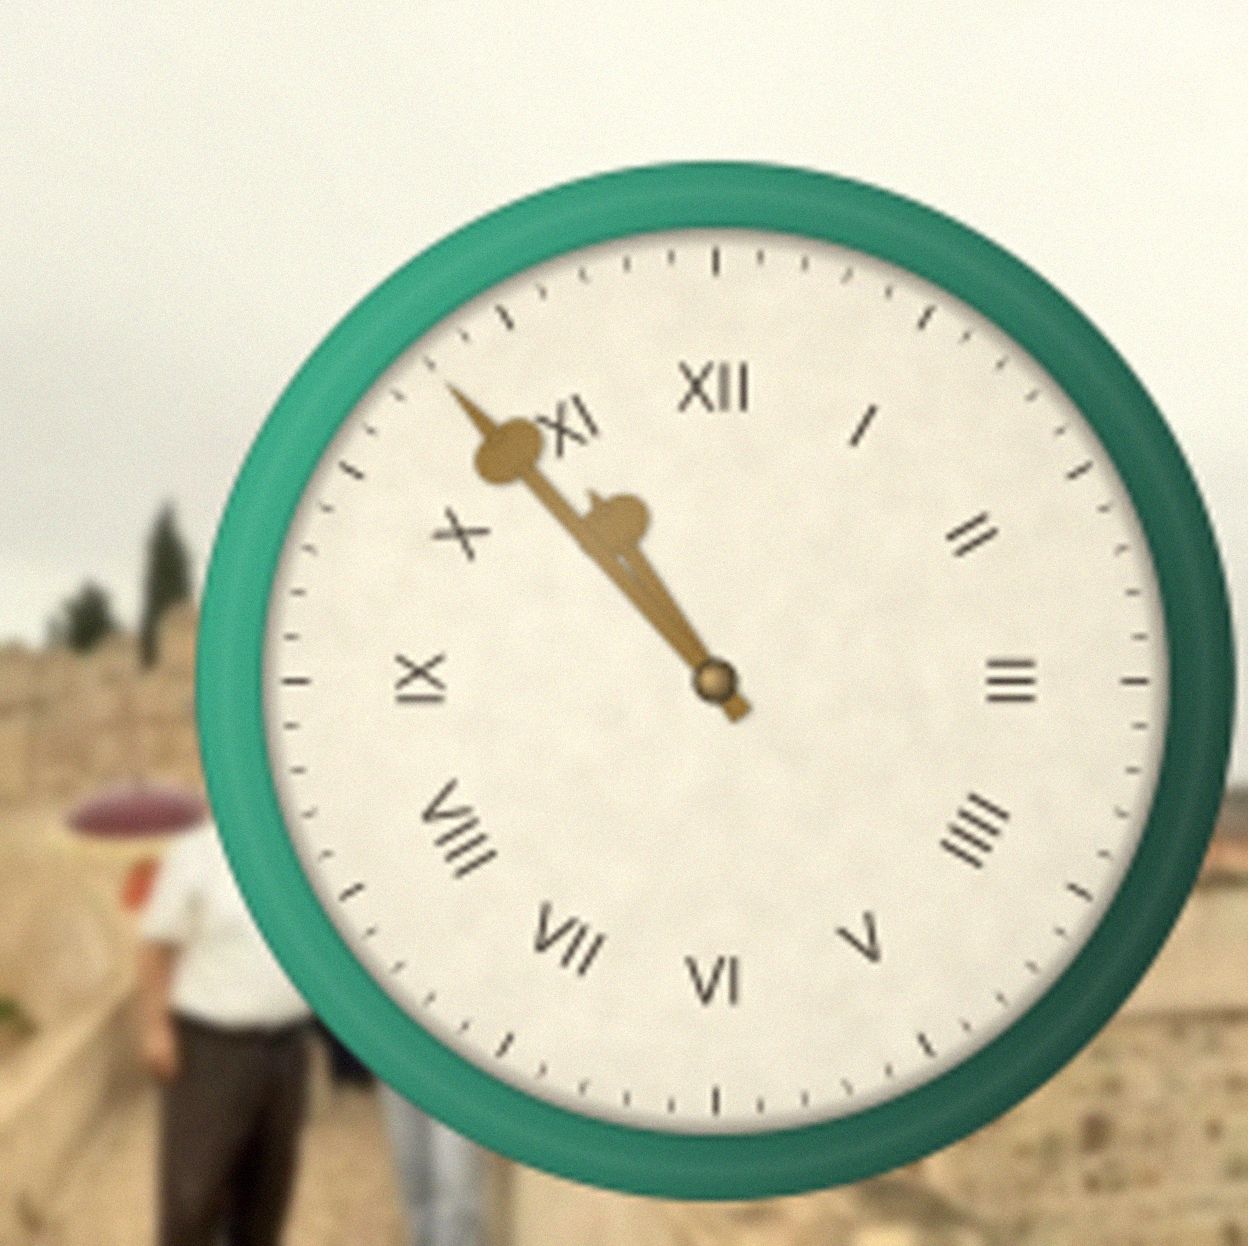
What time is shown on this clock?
10:53
